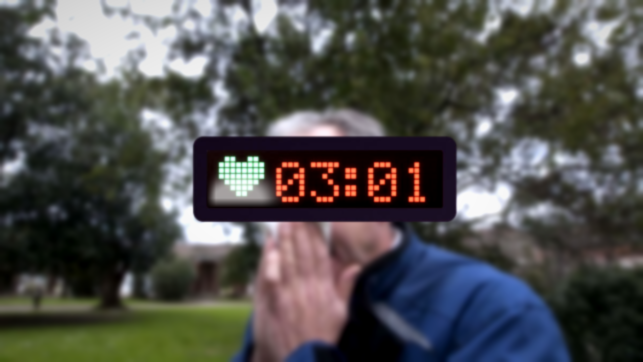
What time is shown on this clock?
3:01
